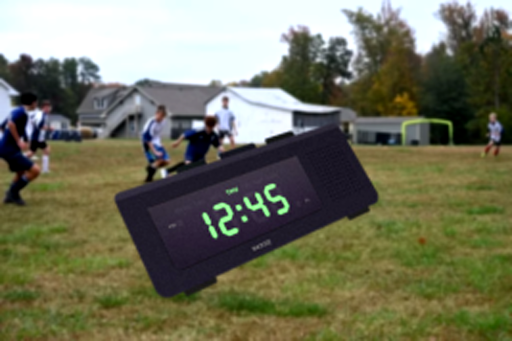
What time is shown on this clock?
12:45
